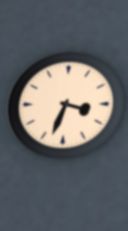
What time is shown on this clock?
3:33
